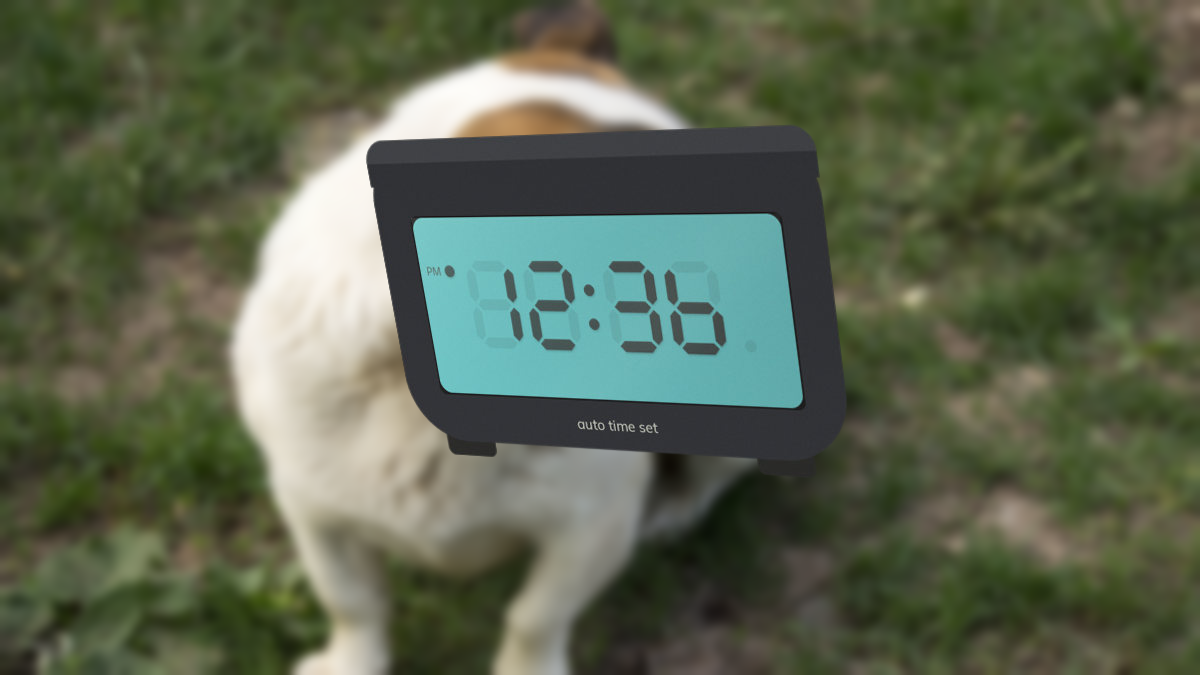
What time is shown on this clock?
12:36
